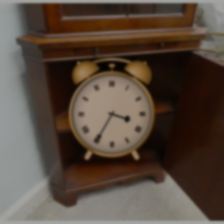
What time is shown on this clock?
3:35
